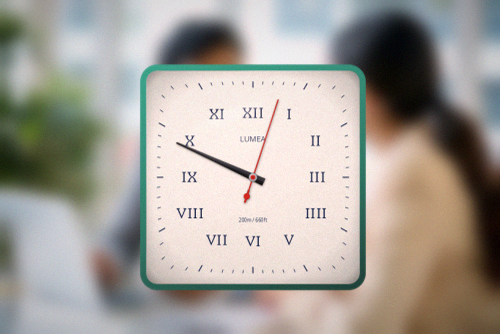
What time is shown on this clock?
9:49:03
